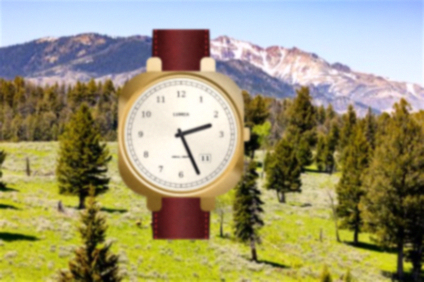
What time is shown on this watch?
2:26
